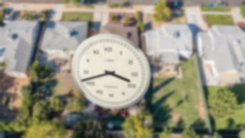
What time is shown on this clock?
3:42
